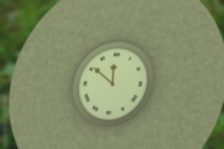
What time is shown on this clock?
11:51
